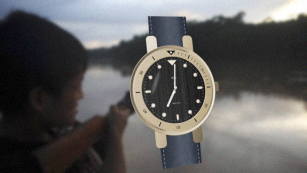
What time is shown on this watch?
7:01
